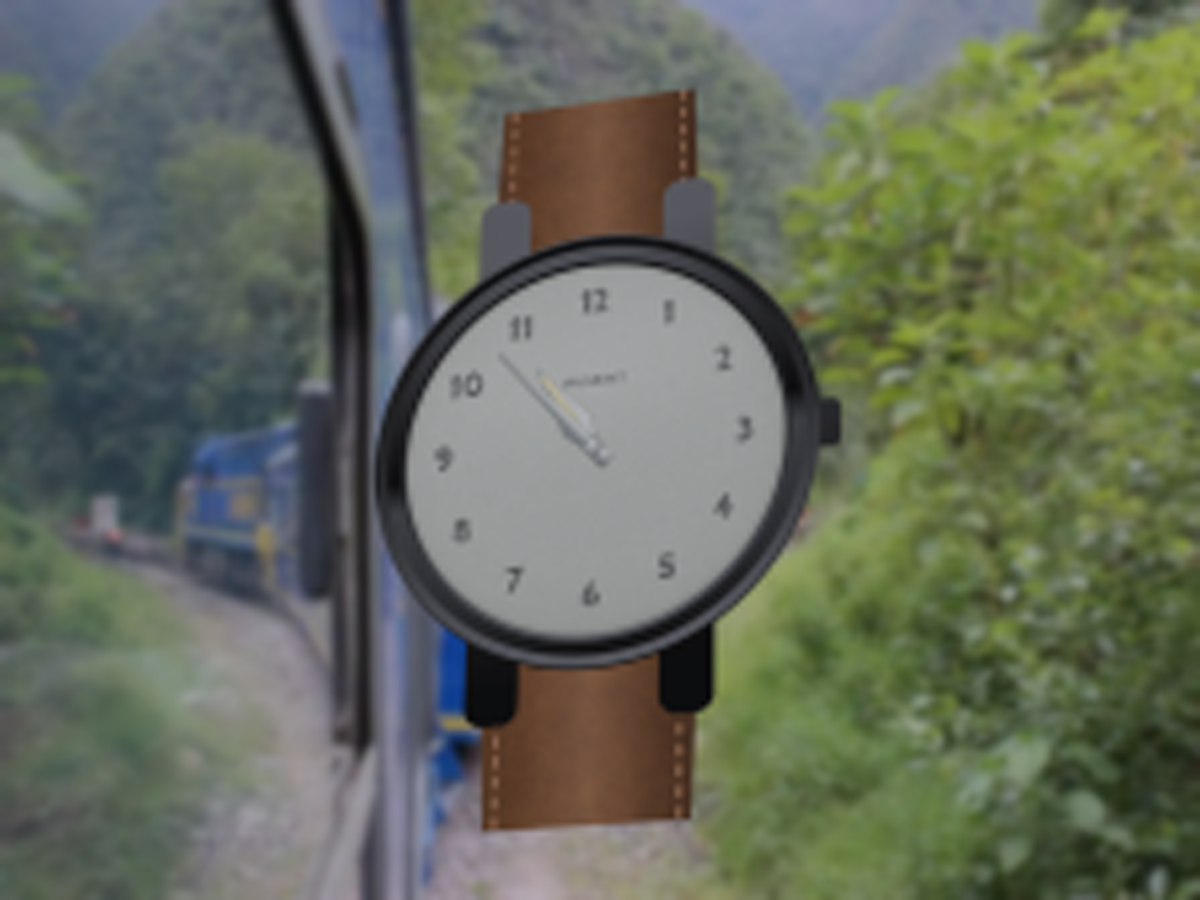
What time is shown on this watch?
10:53
